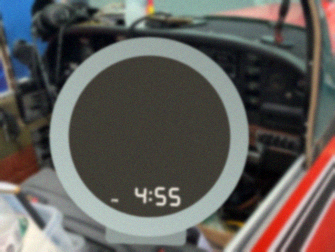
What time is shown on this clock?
4:55
